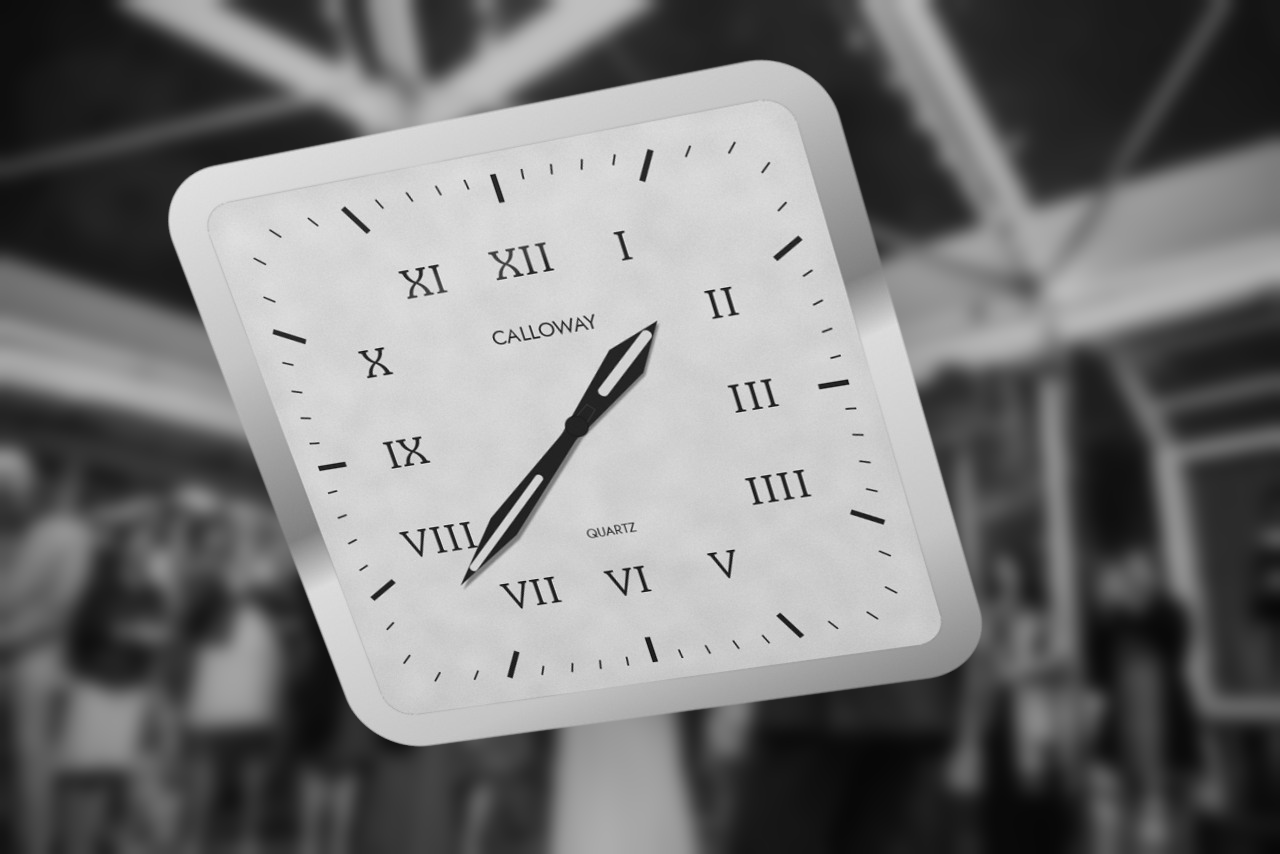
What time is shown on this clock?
1:38
